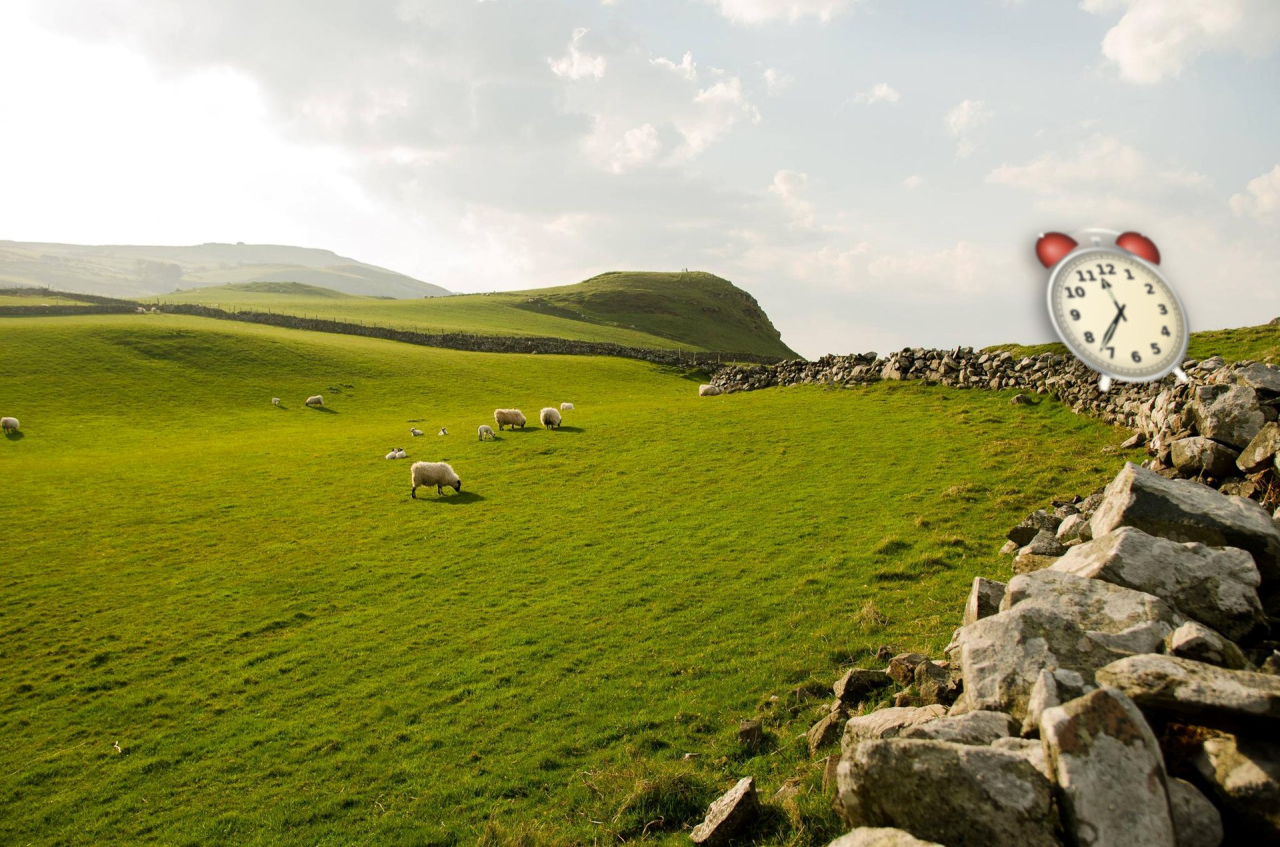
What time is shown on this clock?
11:37
